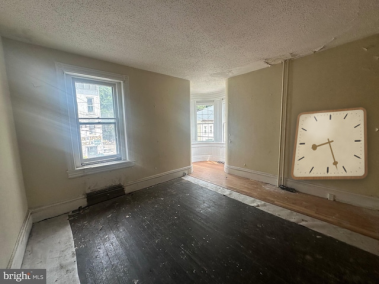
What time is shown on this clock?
8:27
